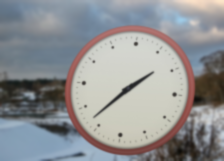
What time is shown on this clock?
1:37
